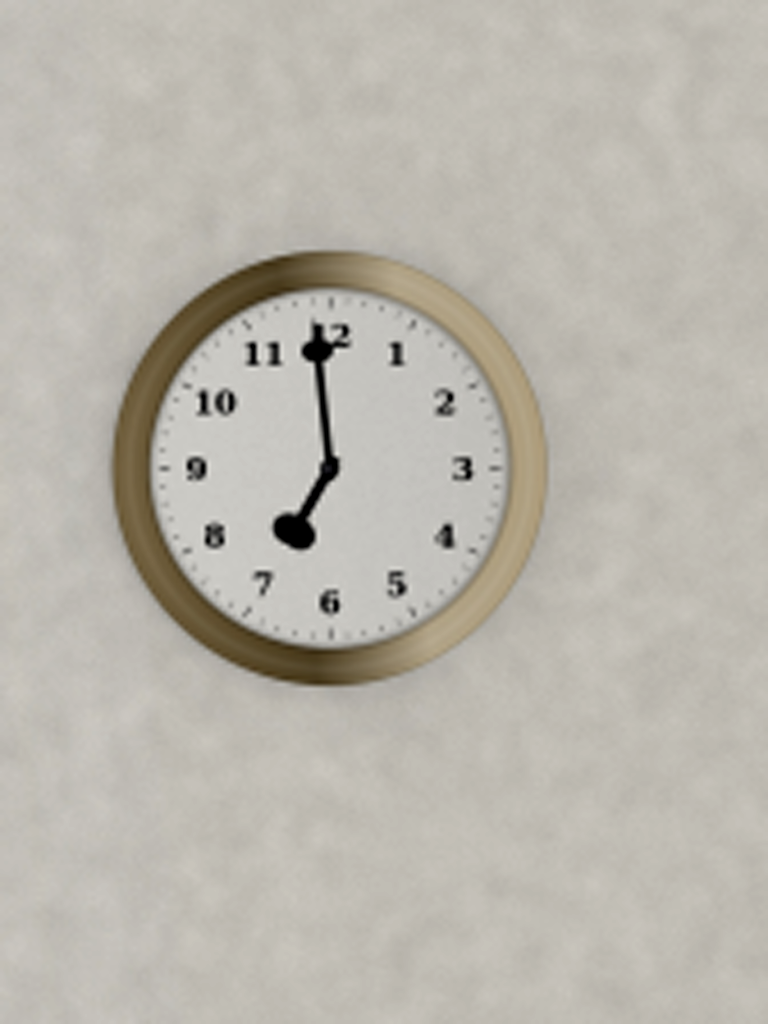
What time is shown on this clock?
6:59
